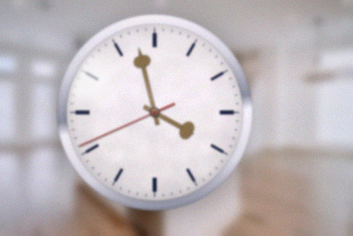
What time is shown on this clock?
3:57:41
